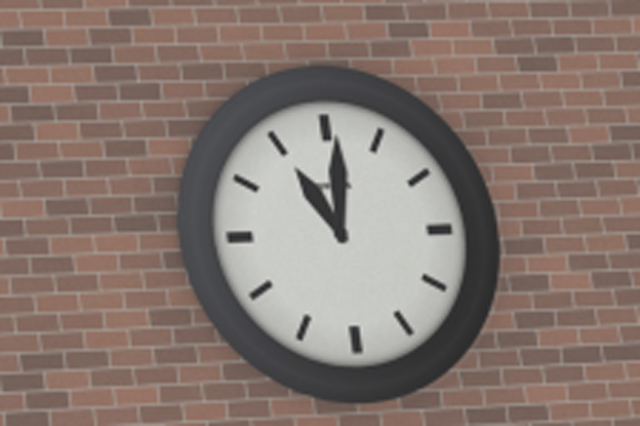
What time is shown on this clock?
11:01
